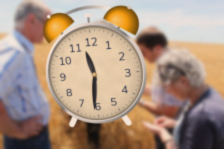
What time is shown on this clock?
11:31
